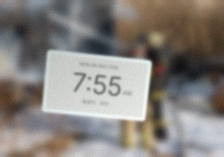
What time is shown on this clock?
7:55
